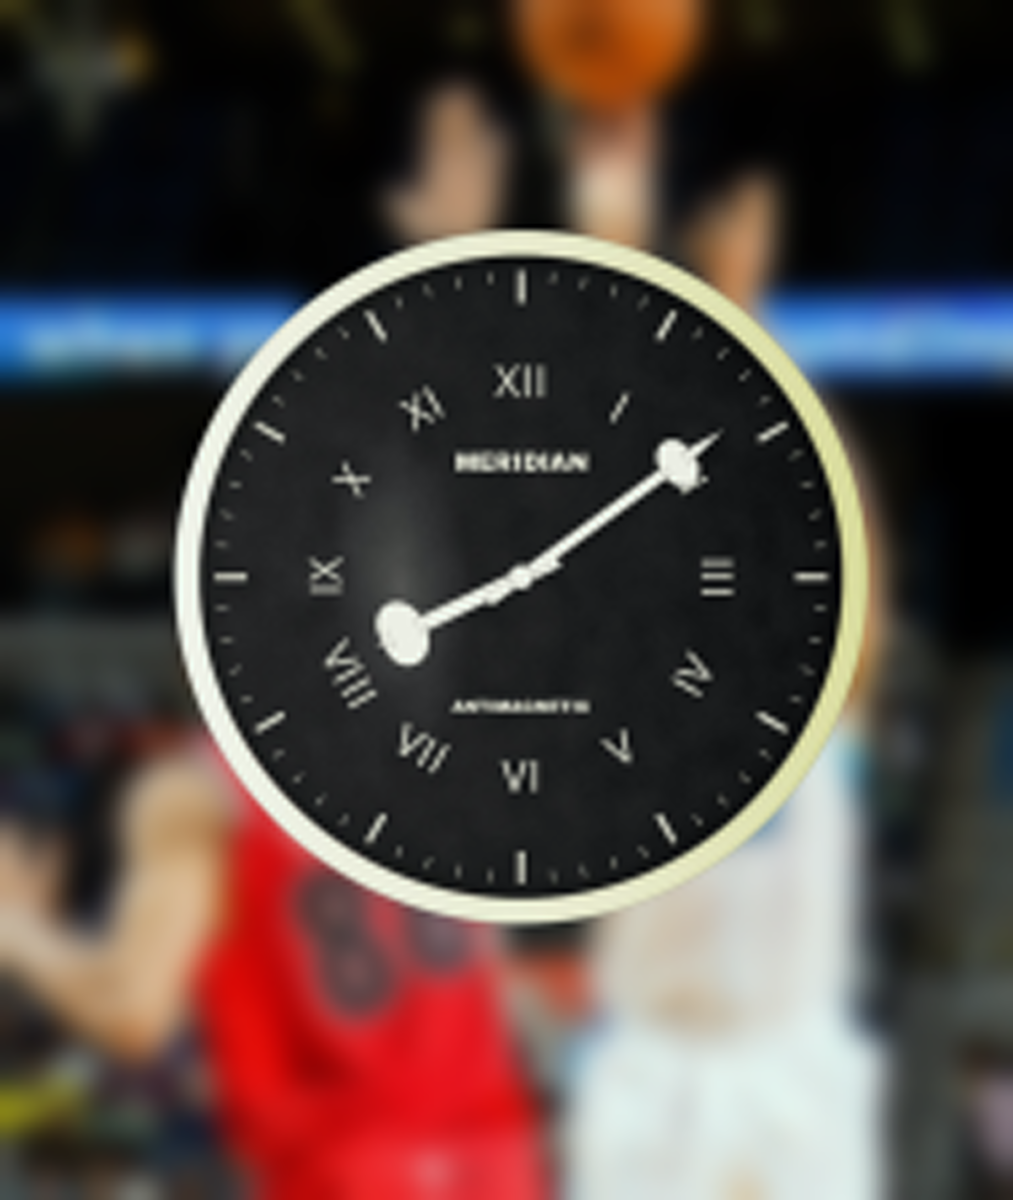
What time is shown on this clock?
8:09
